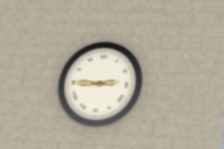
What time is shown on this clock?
2:45
